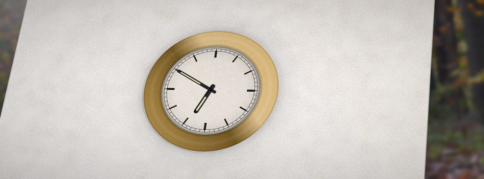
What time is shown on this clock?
6:50
